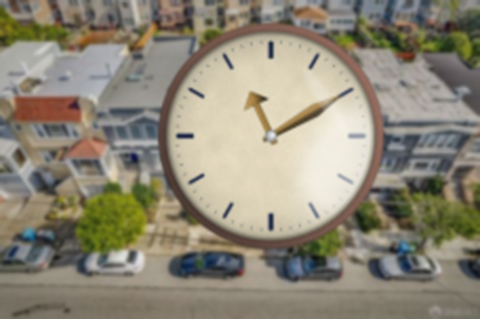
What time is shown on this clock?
11:10
